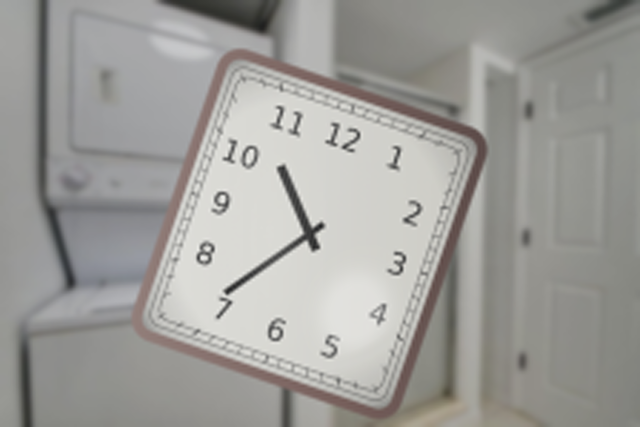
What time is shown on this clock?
10:36
